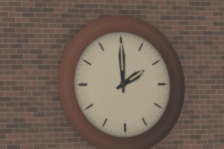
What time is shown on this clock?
2:00
